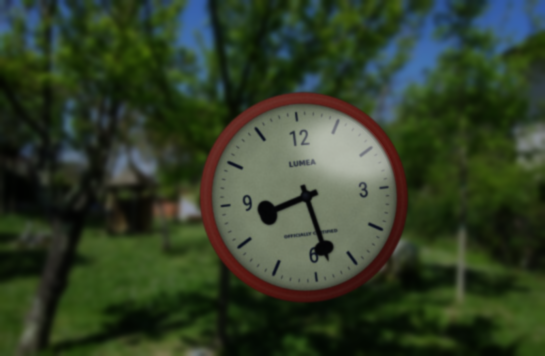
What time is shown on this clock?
8:28
